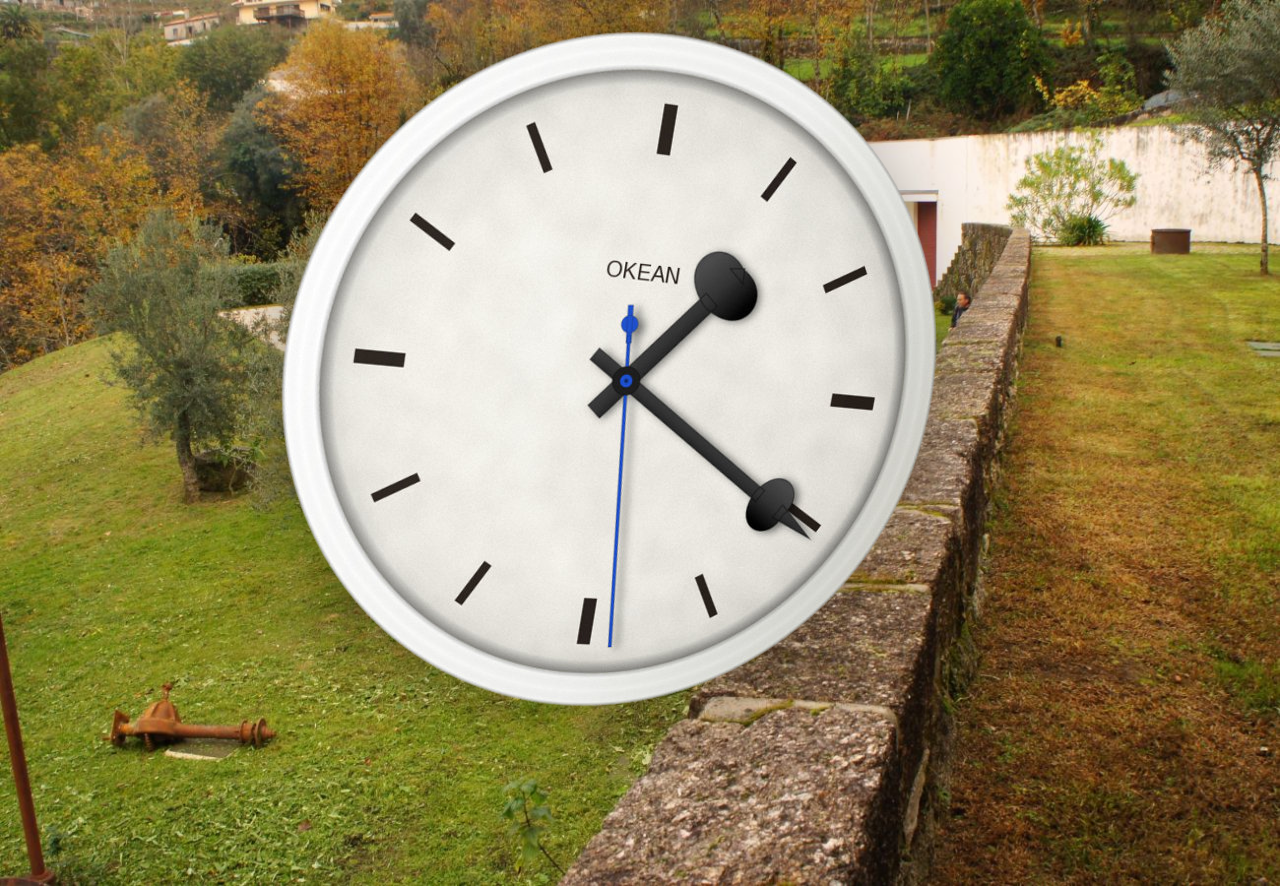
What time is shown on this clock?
1:20:29
